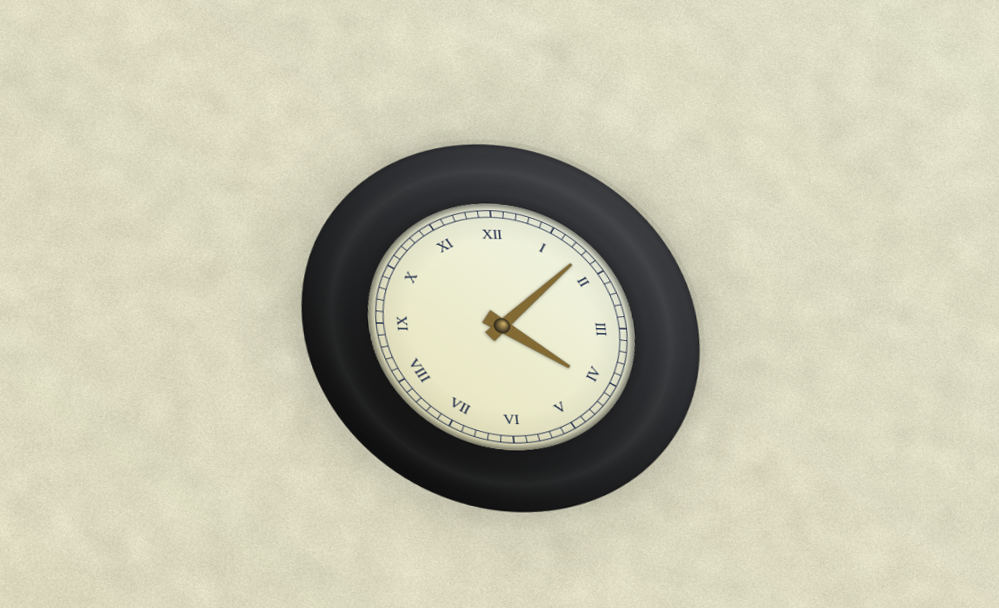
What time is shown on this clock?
4:08
